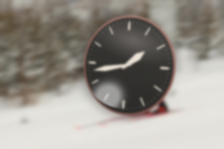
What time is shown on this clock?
1:43
